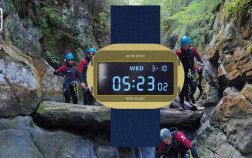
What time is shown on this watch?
5:23:02
